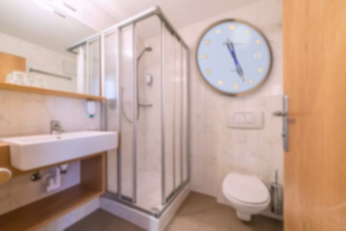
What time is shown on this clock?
11:27
